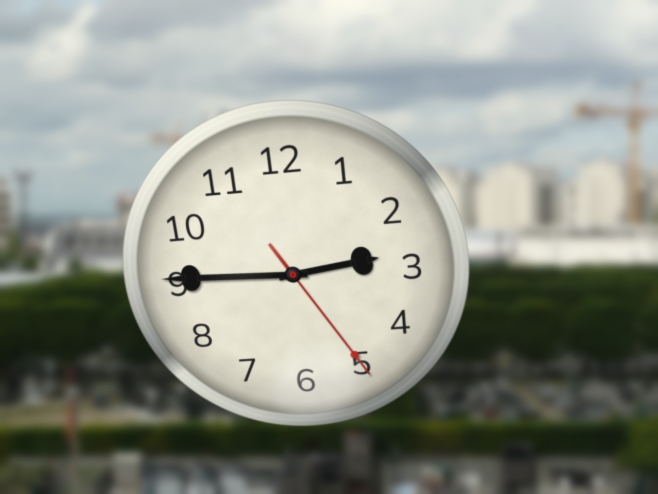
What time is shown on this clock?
2:45:25
